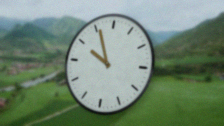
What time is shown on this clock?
9:56
